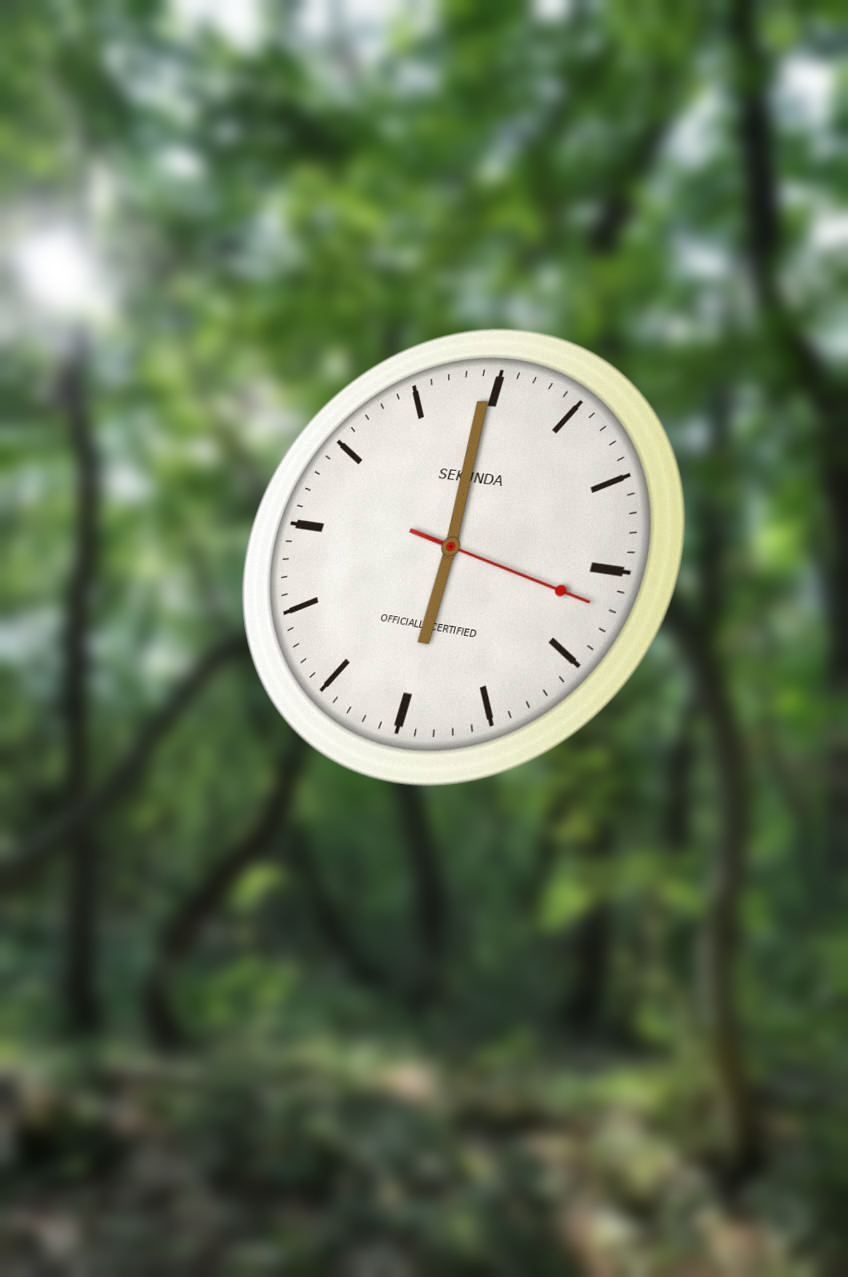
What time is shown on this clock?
5:59:17
